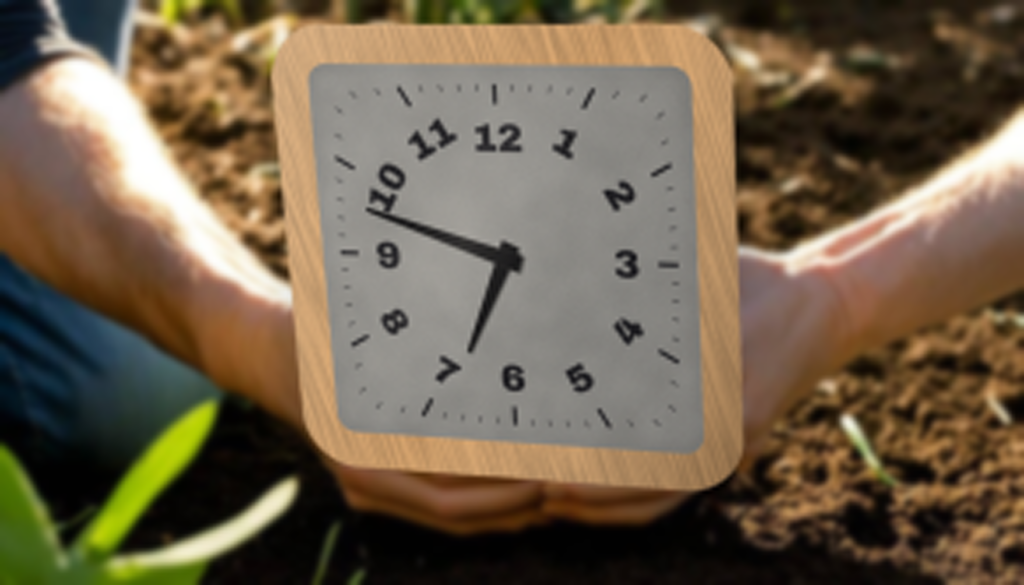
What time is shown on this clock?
6:48
